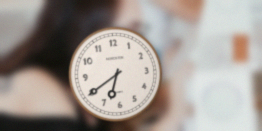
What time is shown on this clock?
6:40
